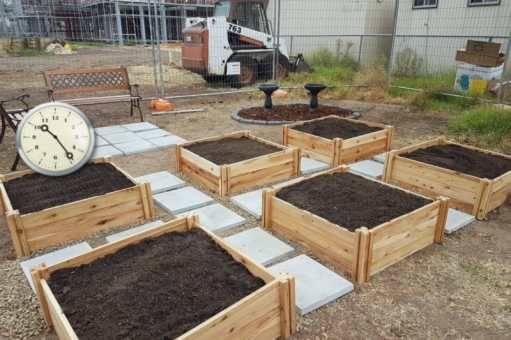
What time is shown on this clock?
10:24
